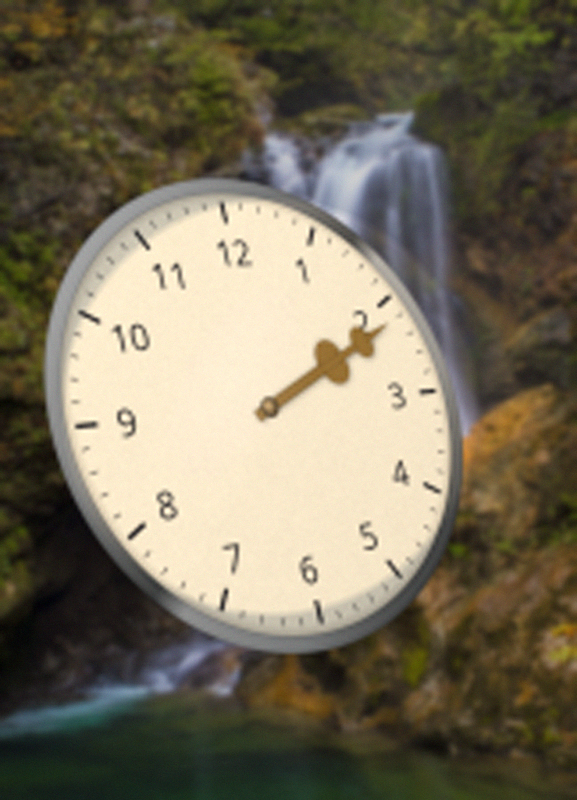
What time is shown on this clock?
2:11
